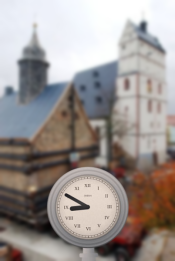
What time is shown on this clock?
8:50
